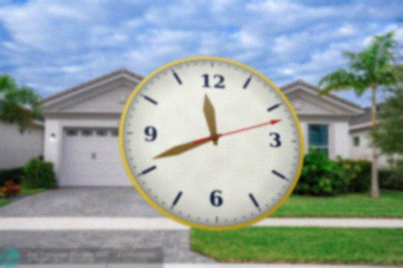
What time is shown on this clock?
11:41:12
